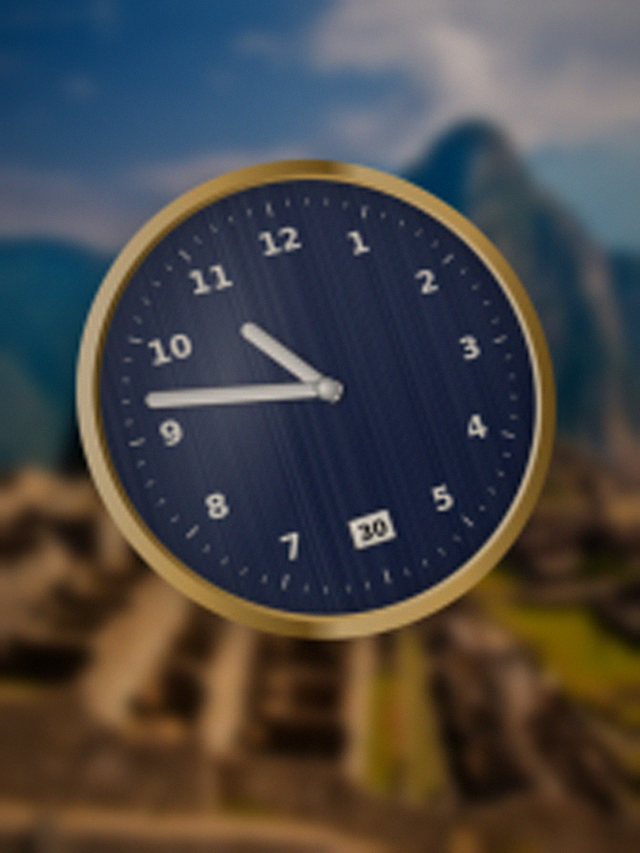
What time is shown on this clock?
10:47
